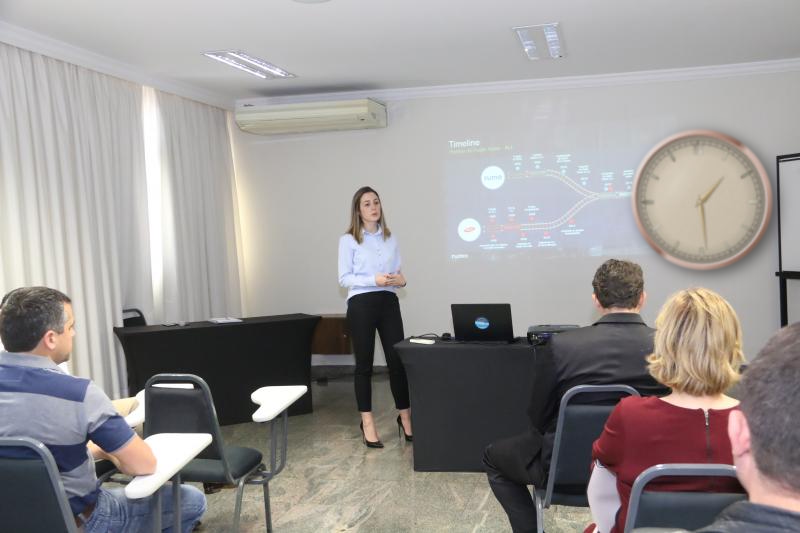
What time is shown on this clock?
1:29
